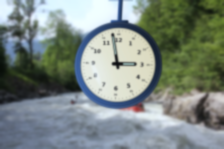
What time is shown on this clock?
2:58
